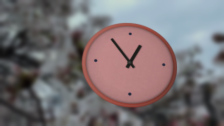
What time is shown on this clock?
12:54
